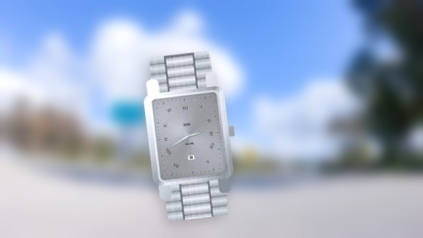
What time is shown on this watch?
2:41
